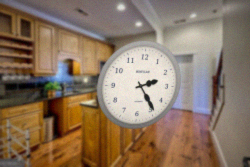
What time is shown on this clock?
2:24
